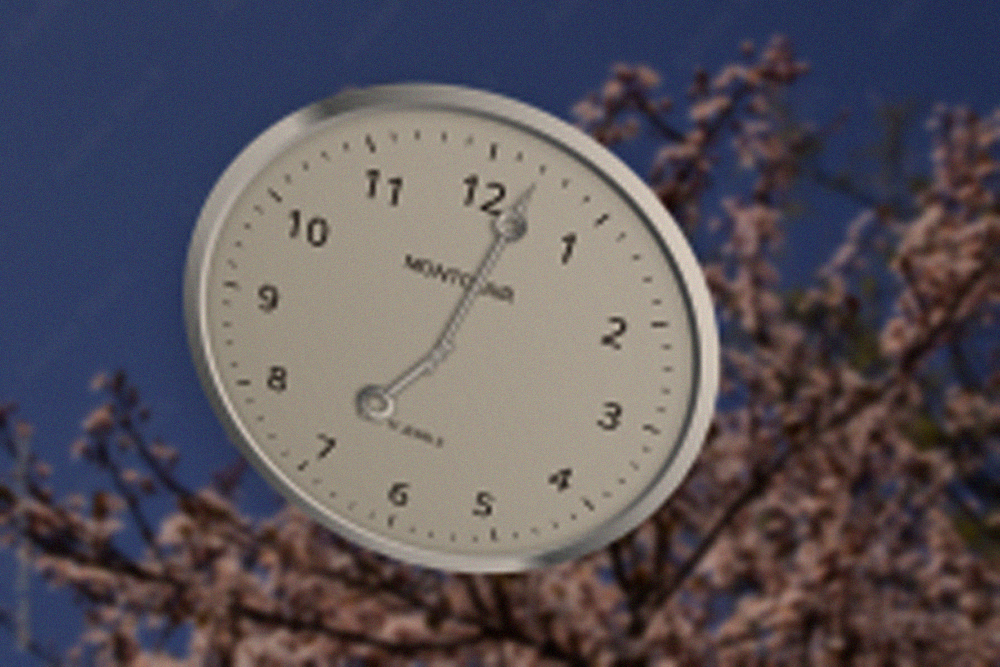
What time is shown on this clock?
7:02
